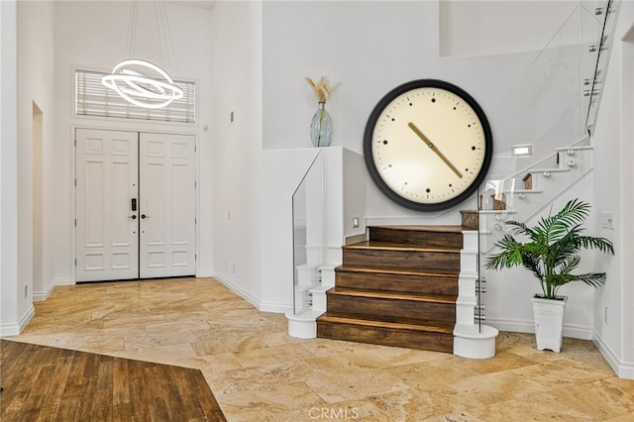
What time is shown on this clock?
10:22
